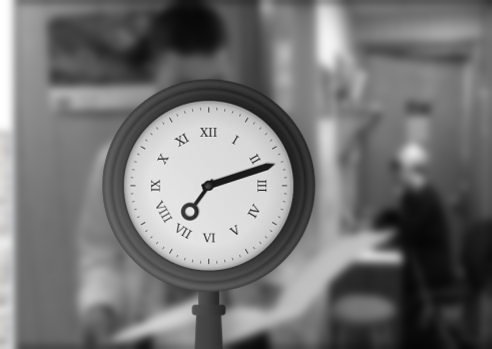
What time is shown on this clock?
7:12
